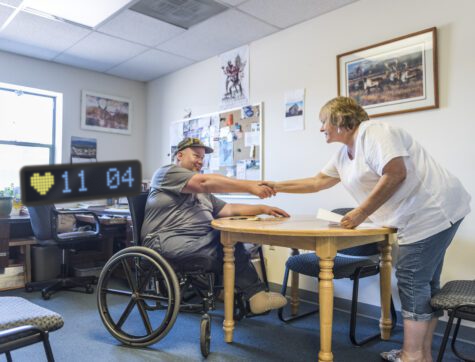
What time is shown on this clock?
11:04
